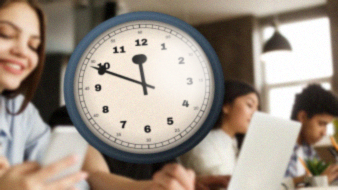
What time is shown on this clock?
11:49
